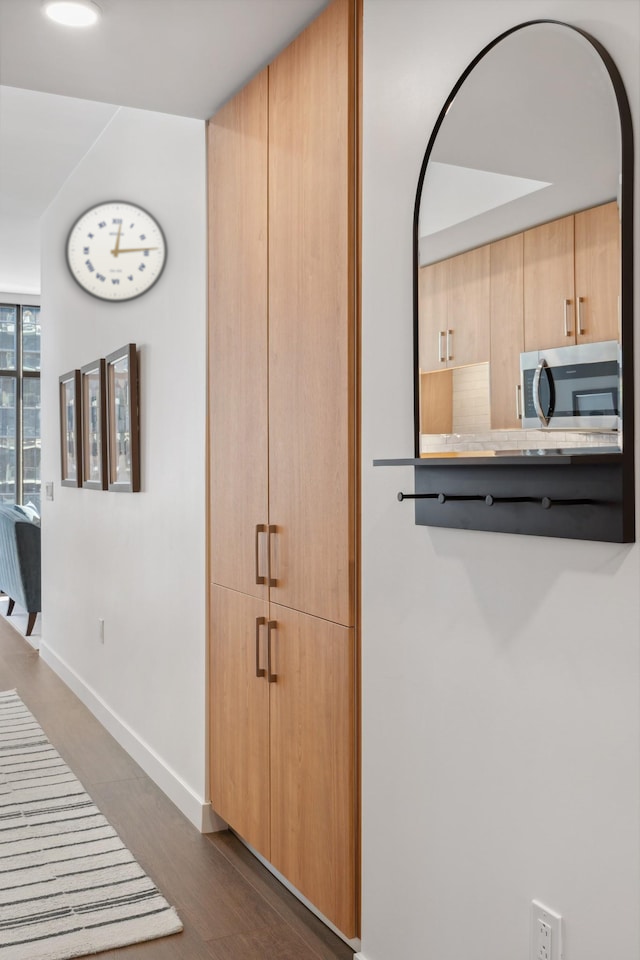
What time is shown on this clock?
12:14
